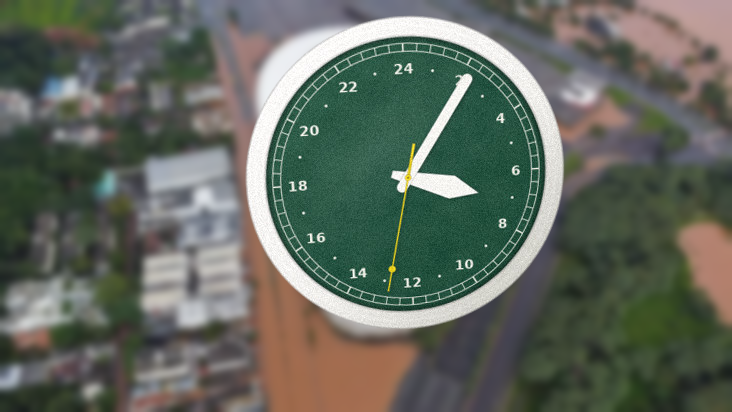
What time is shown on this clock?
7:05:32
